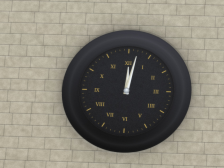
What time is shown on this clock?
12:02
